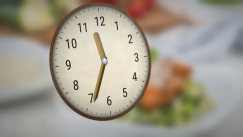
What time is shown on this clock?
11:34
